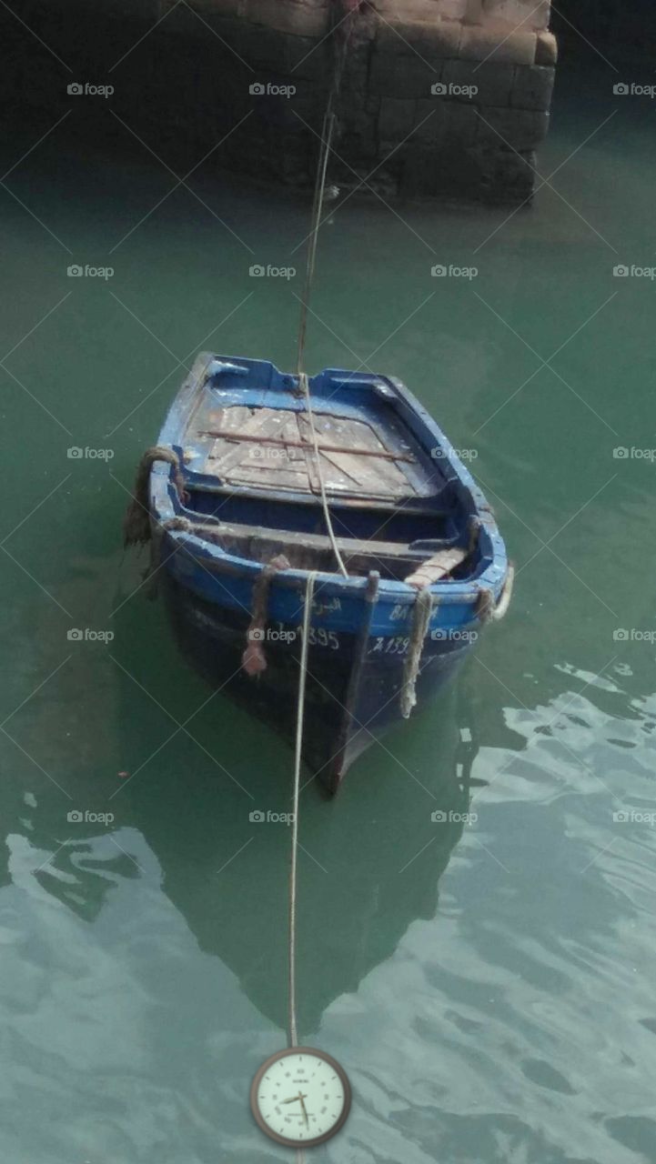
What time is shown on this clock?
8:28
